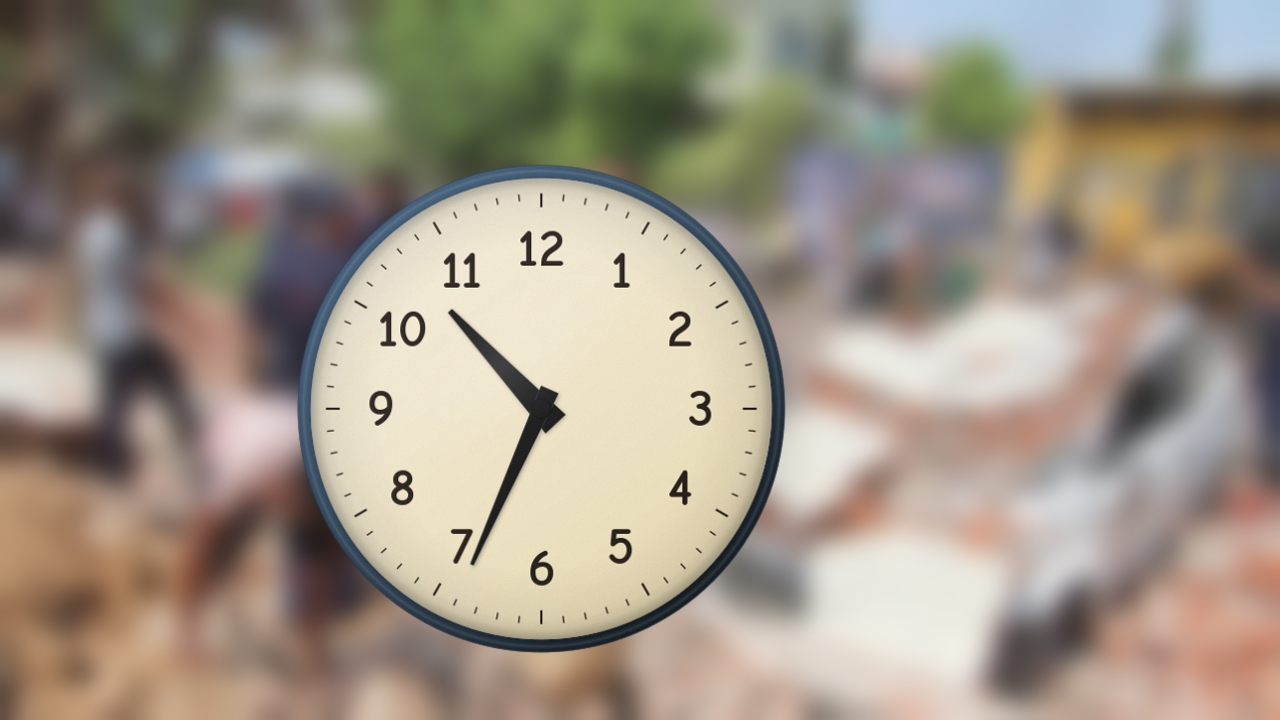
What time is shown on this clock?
10:34
